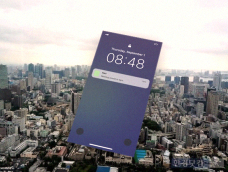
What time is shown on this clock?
8:48
